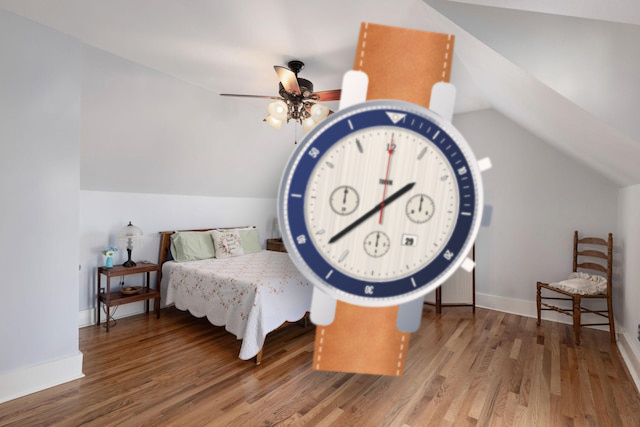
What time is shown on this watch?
1:38
